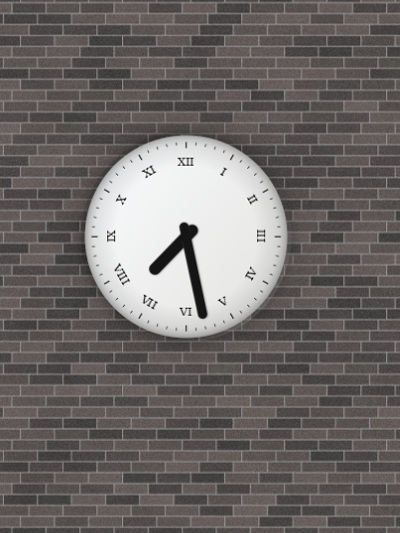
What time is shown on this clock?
7:28
